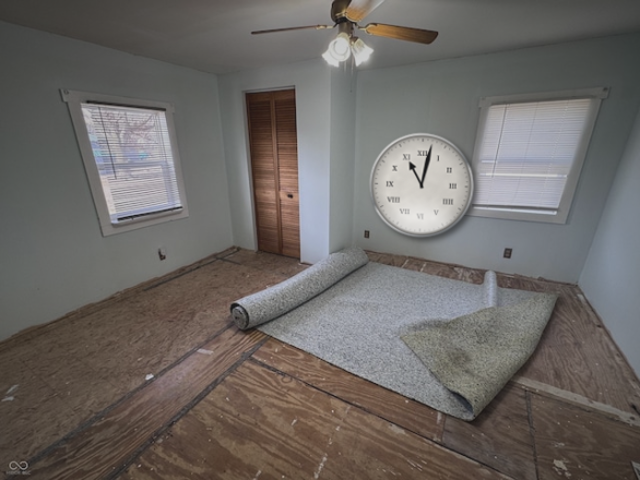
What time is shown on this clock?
11:02
